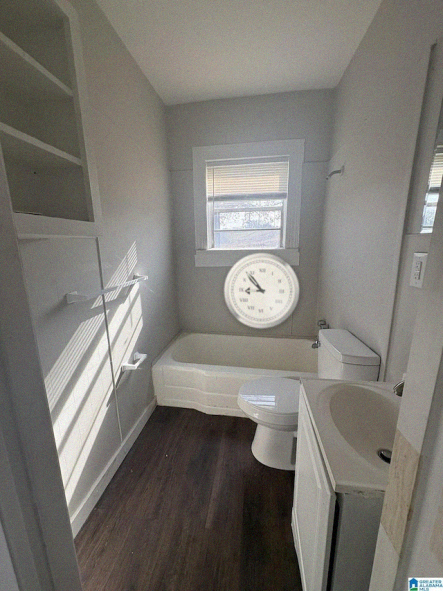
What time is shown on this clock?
8:53
